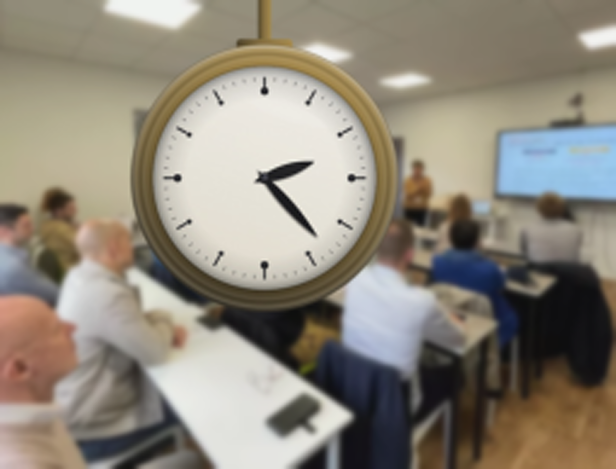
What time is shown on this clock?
2:23
